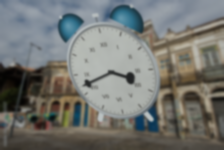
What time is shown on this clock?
3:42
